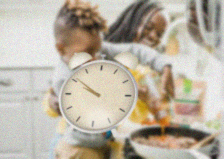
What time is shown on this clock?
9:51
